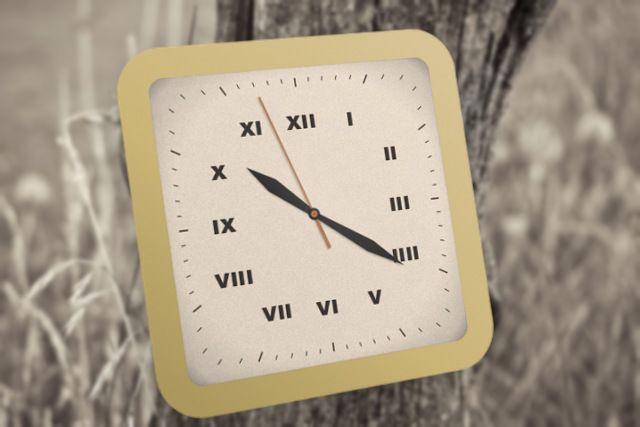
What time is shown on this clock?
10:20:57
